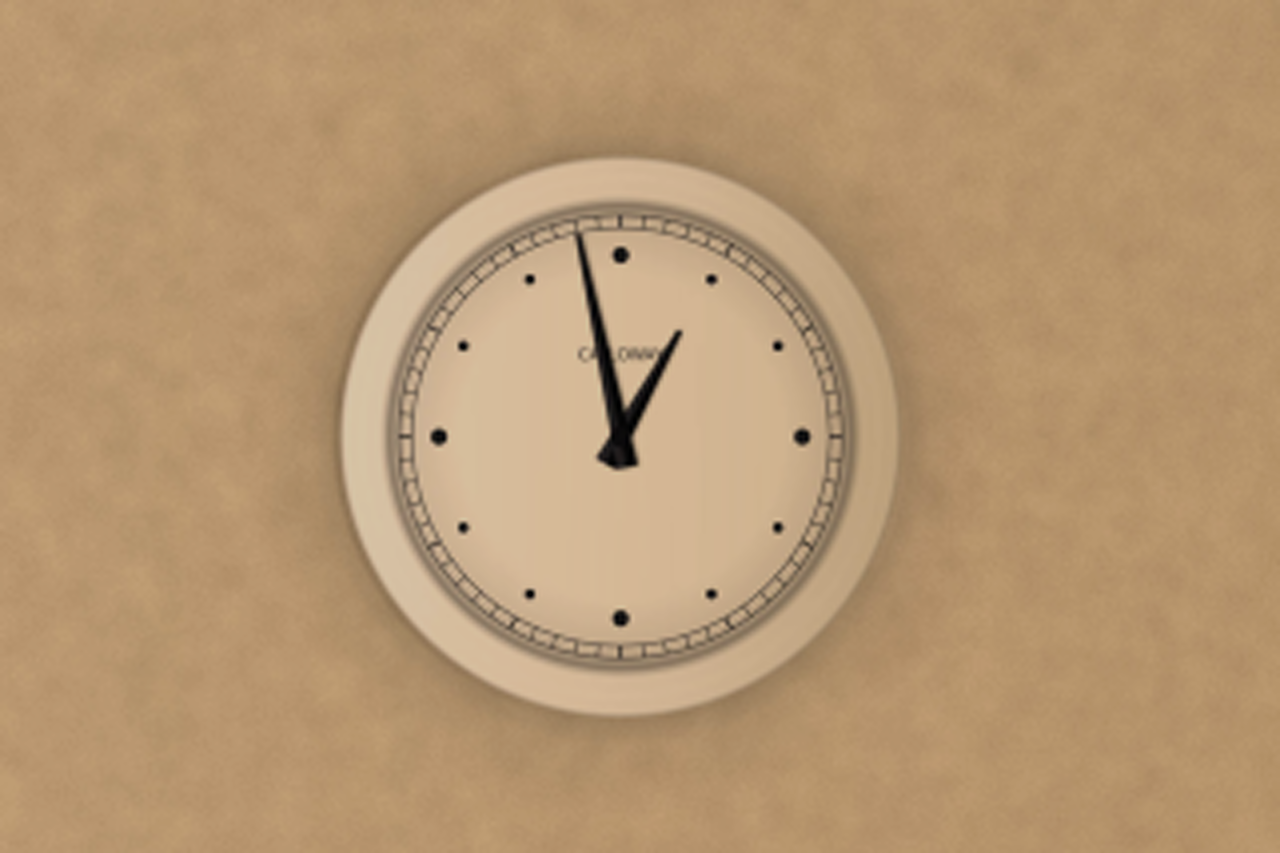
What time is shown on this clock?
12:58
